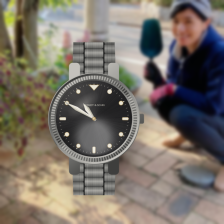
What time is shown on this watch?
10:50
